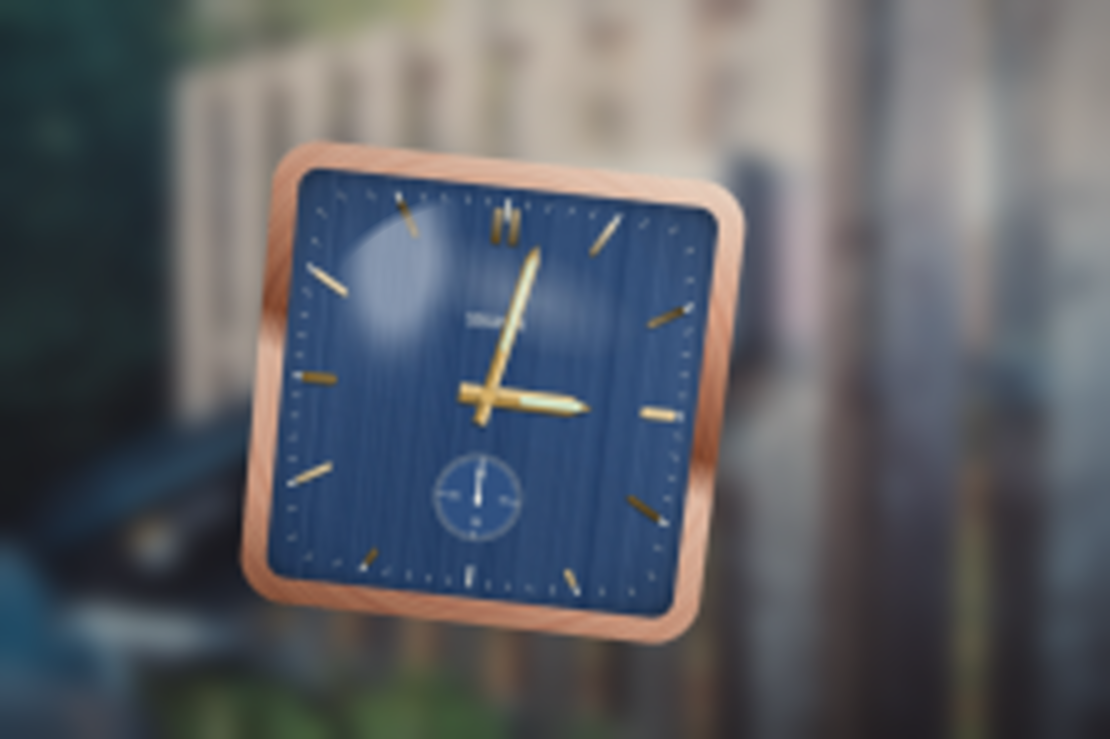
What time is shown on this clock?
3:02
